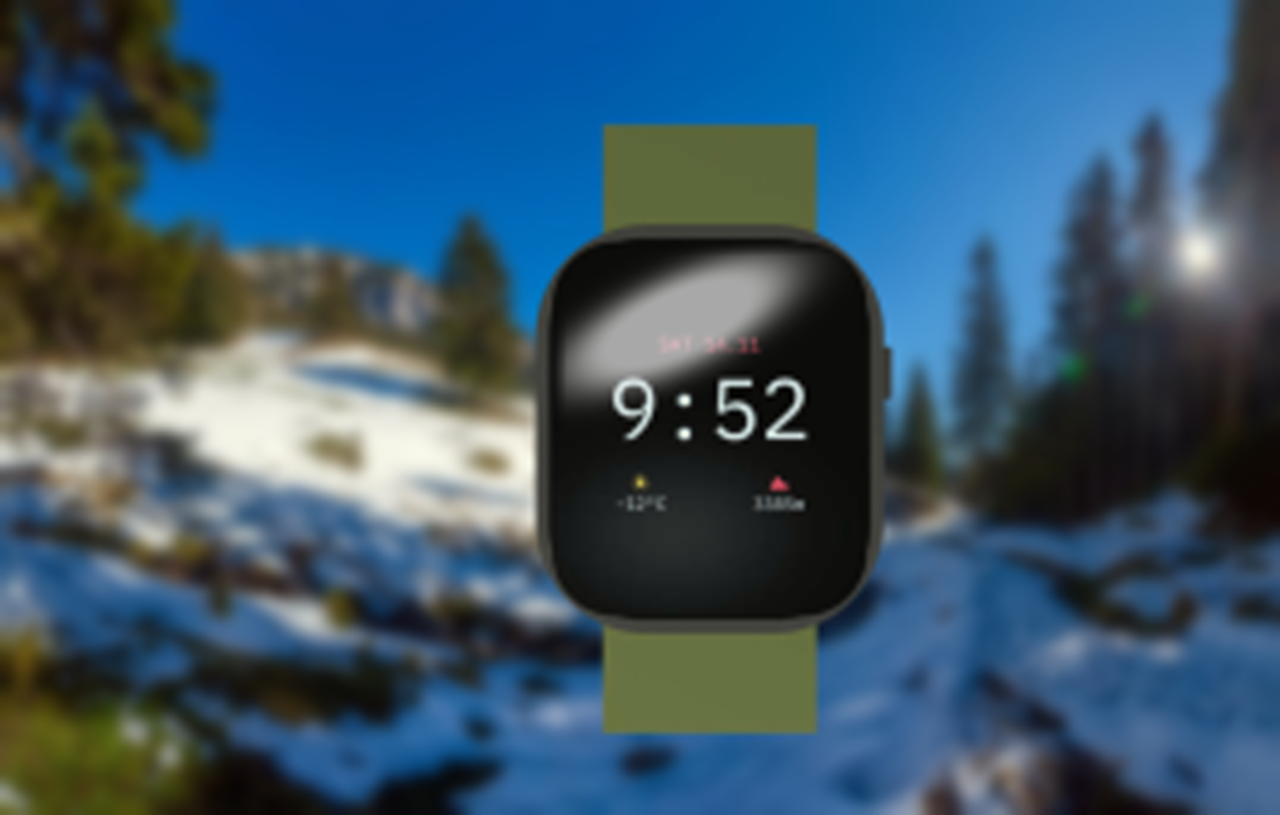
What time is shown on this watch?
9:52
